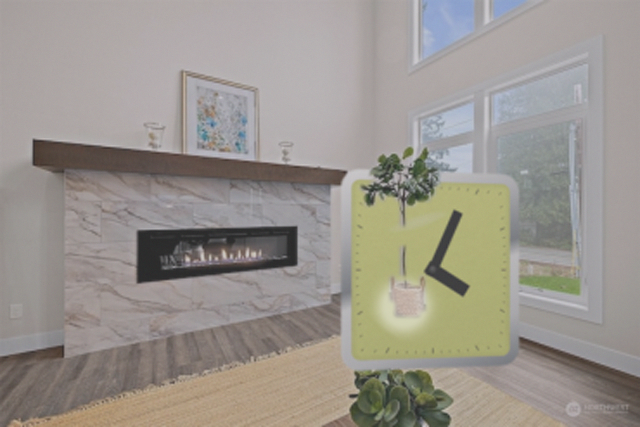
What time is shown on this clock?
4:04
